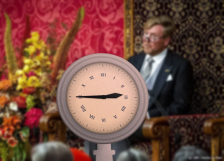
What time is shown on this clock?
2:45
